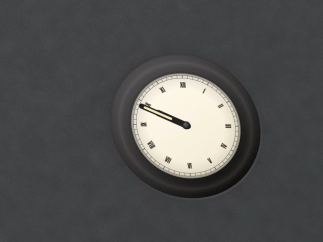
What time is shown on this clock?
9:49
